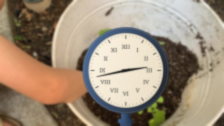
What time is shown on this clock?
2:43
